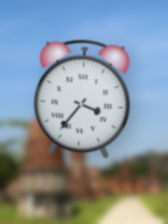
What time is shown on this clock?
3:36
